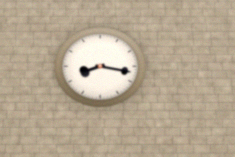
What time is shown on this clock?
8:17
